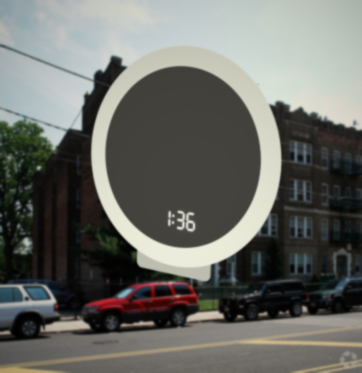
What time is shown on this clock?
1:36
